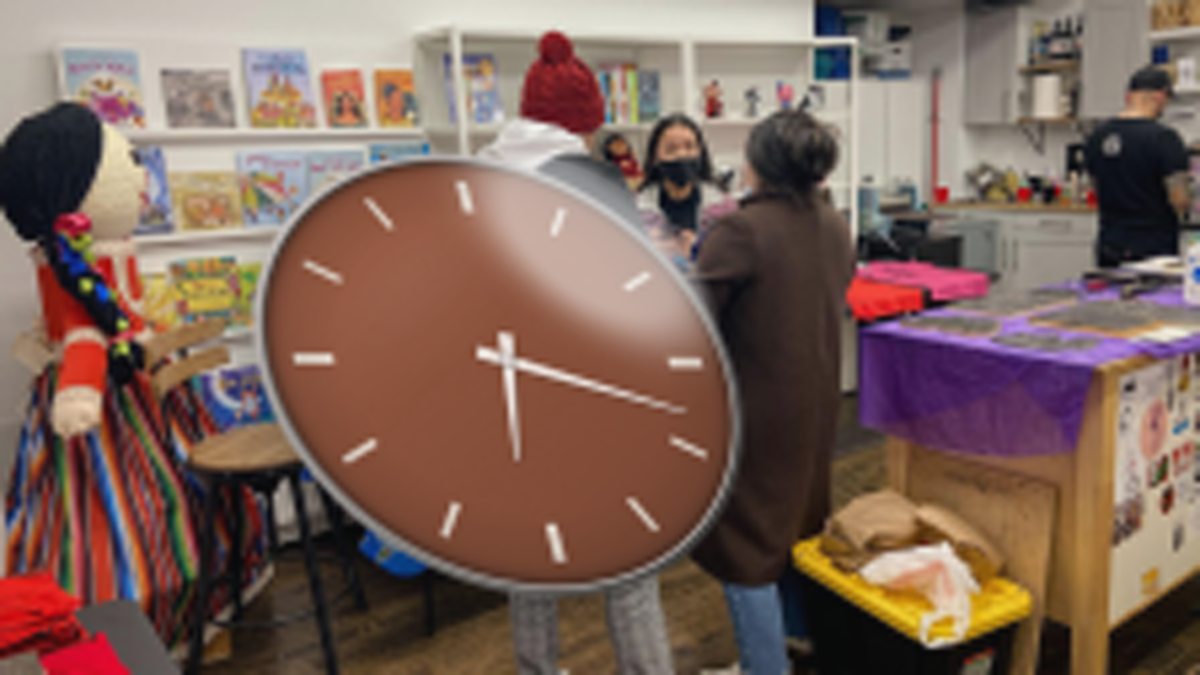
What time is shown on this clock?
6:18
